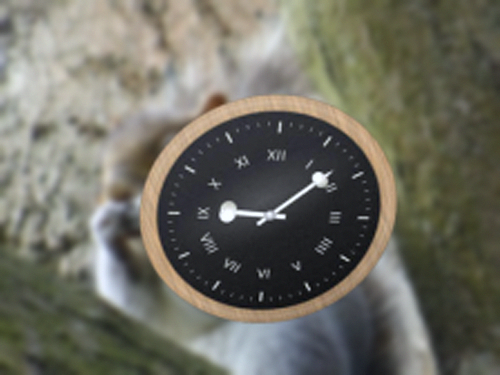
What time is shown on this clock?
9:08
